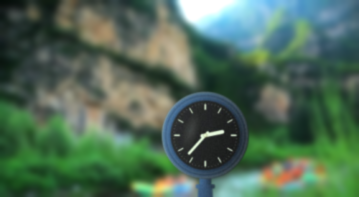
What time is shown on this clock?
2:37
